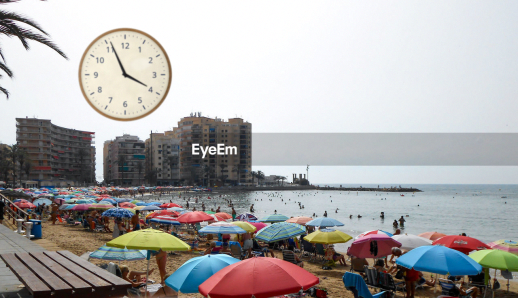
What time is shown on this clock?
3:56
